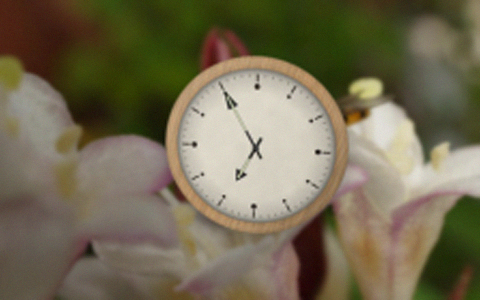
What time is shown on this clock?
6:55
